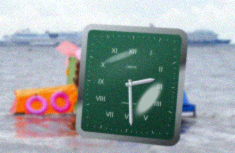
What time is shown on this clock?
2:29
